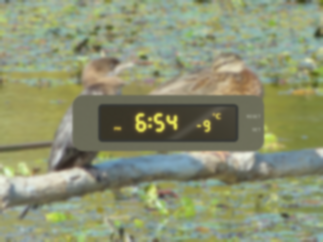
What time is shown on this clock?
6:54
